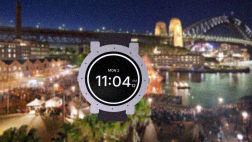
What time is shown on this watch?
11:04
